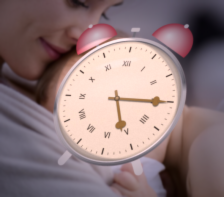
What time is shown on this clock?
5:15
